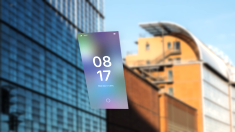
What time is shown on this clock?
8:17
